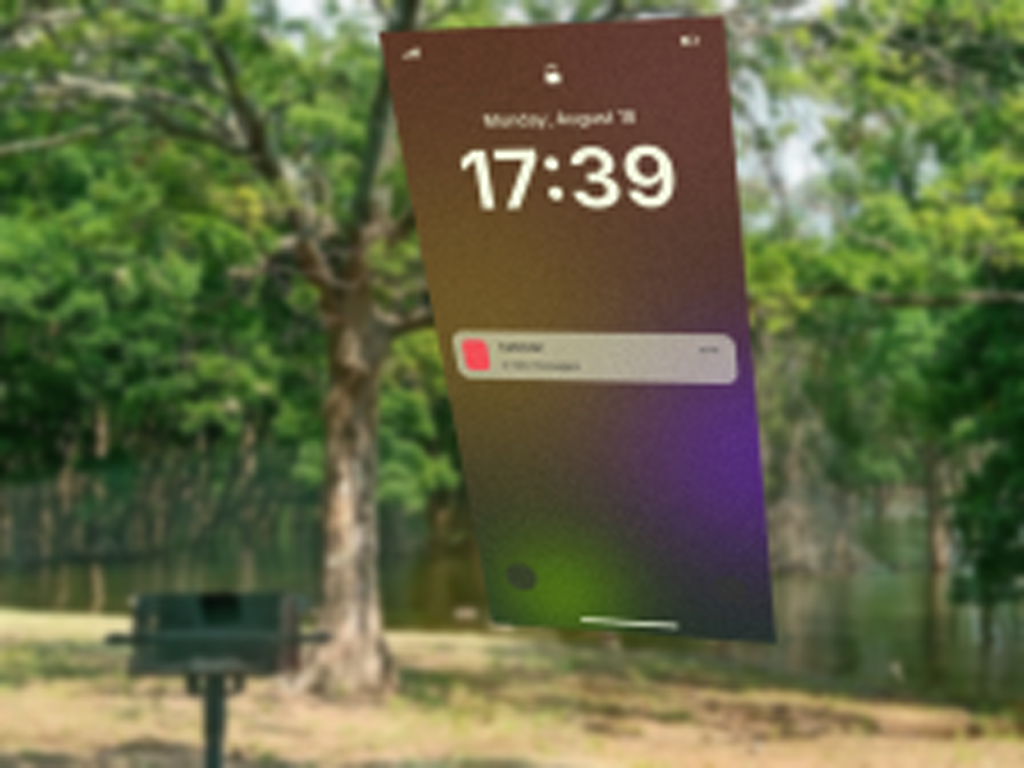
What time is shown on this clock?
17:39
